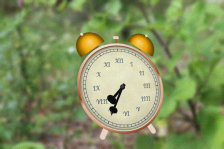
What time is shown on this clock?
7:35
